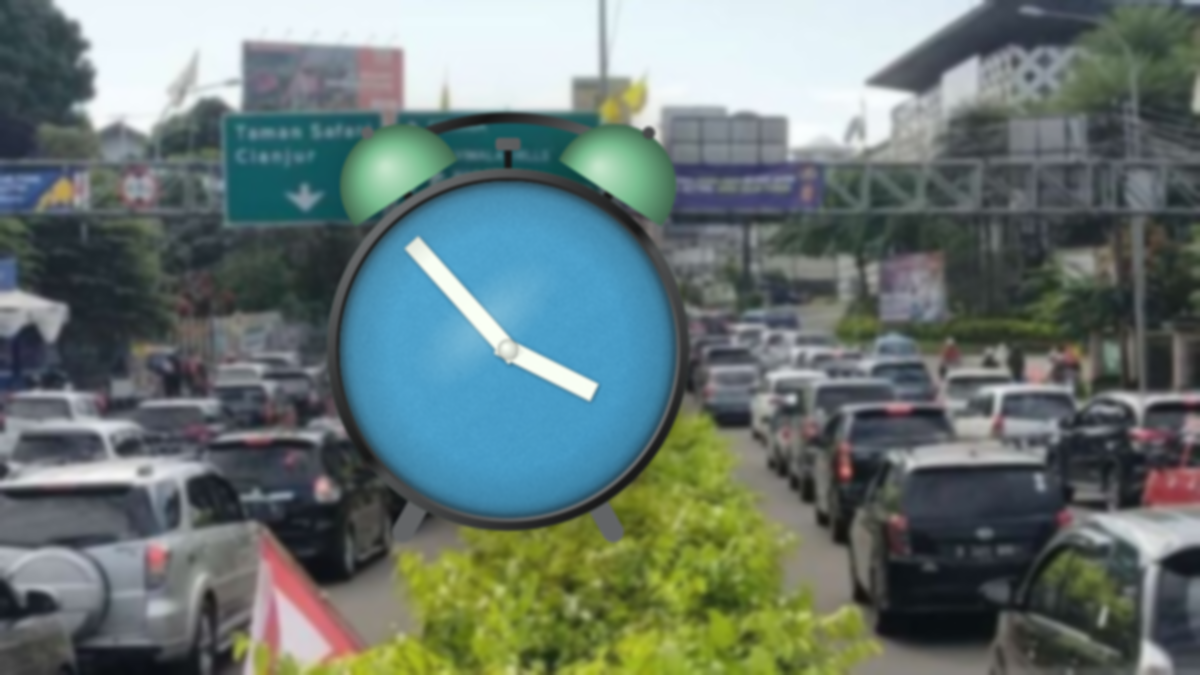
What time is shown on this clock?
3:53
